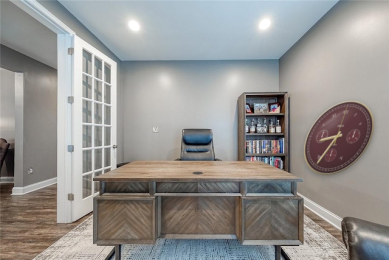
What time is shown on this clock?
8:34
